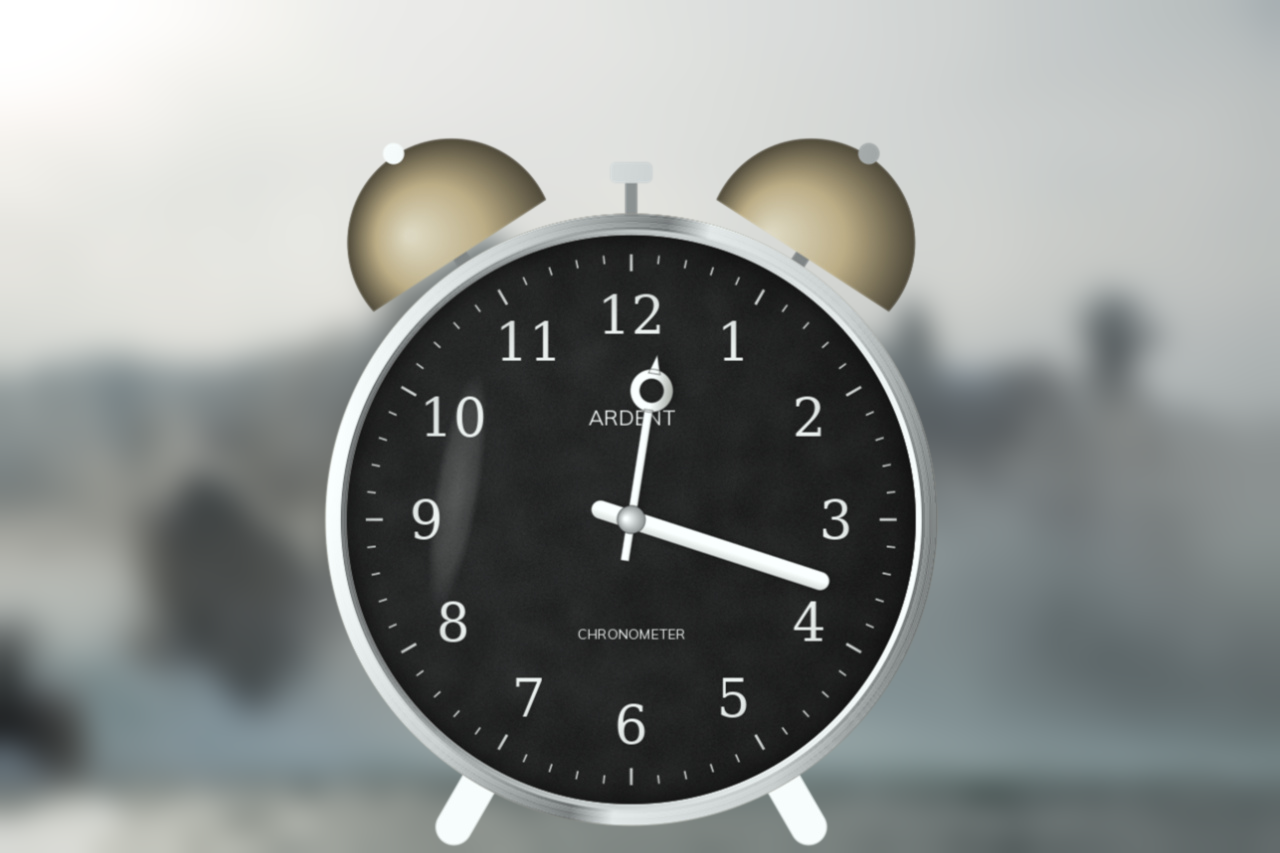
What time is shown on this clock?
12:18
